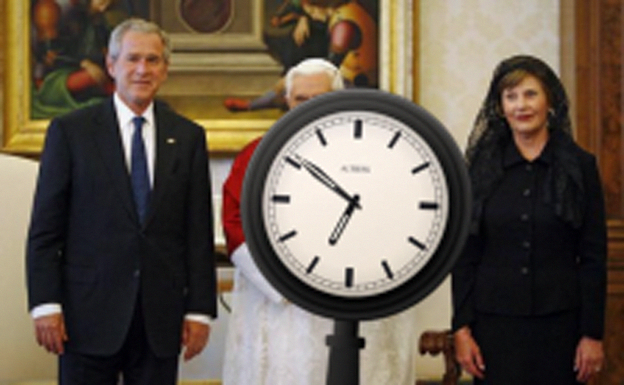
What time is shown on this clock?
6:51
